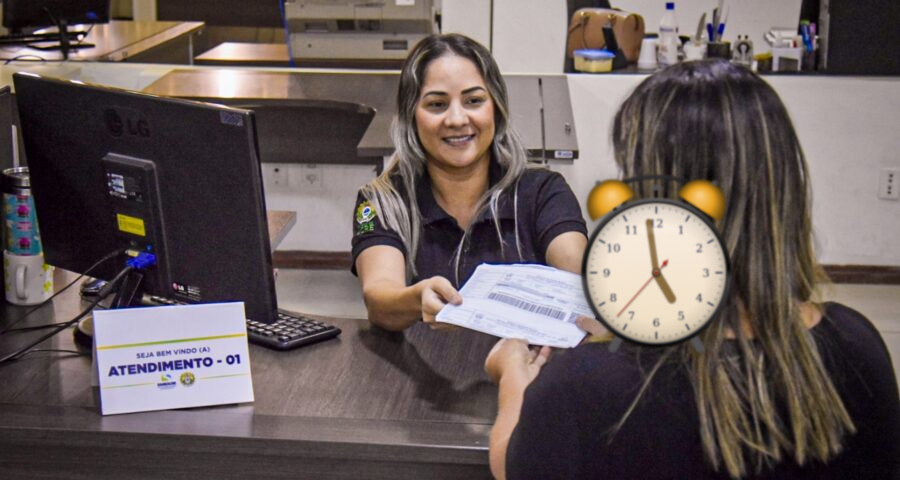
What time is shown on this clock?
4:58:37
